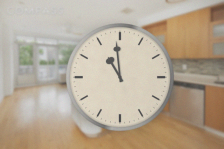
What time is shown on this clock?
10:59
